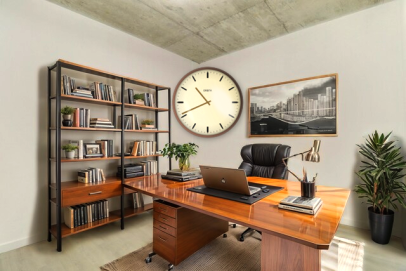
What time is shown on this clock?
10:41
